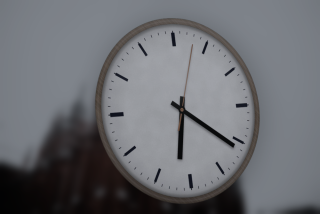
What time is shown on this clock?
6:21:03
